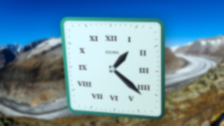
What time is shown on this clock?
1:22
